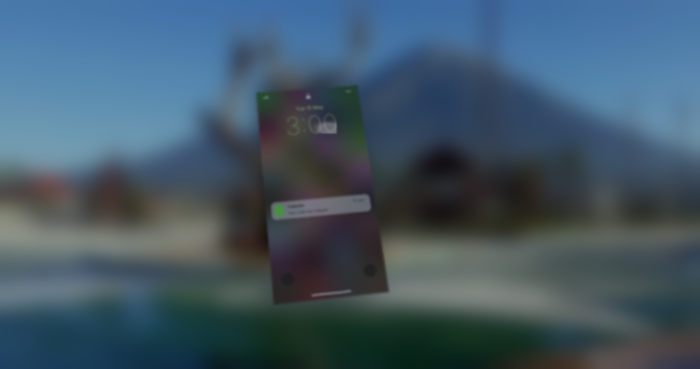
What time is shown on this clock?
3:00
